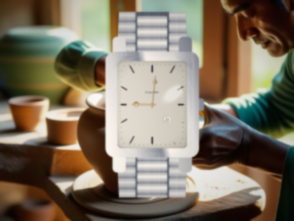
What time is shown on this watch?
9:01
